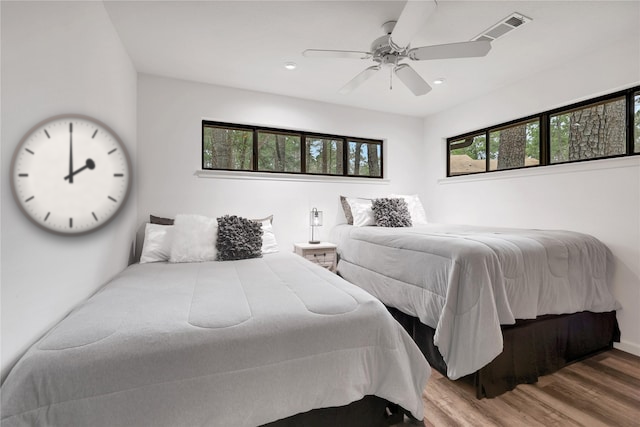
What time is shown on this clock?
2:00
